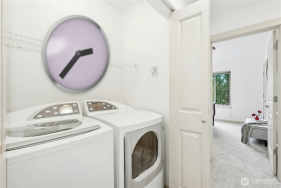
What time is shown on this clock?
2:37
